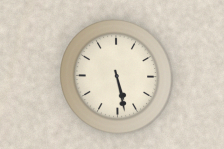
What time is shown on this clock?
5:28
